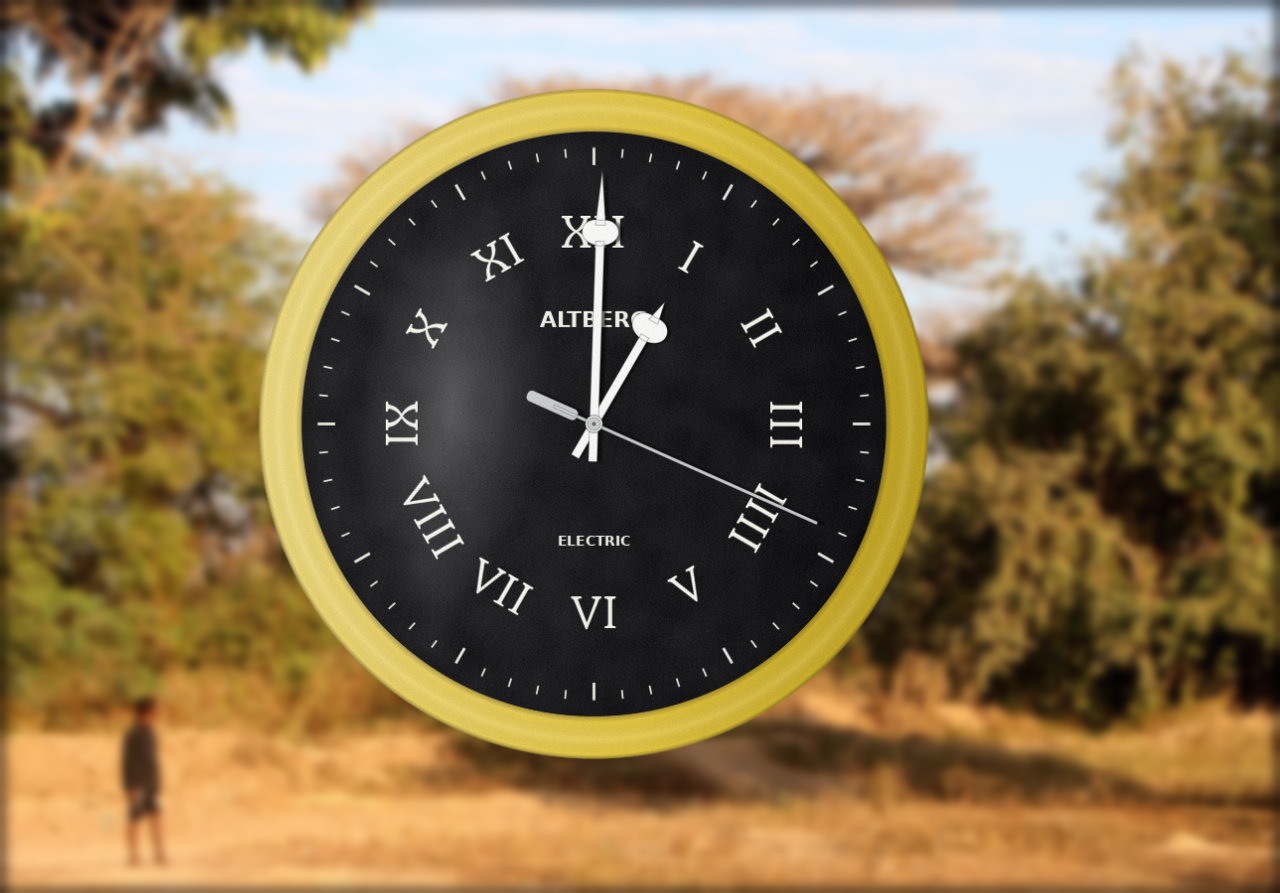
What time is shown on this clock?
1:00:19
